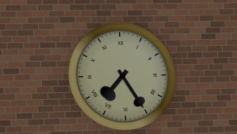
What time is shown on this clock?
7:25
